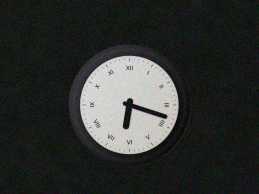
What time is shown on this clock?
6:18
